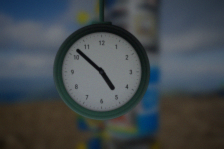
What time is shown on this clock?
4:52
